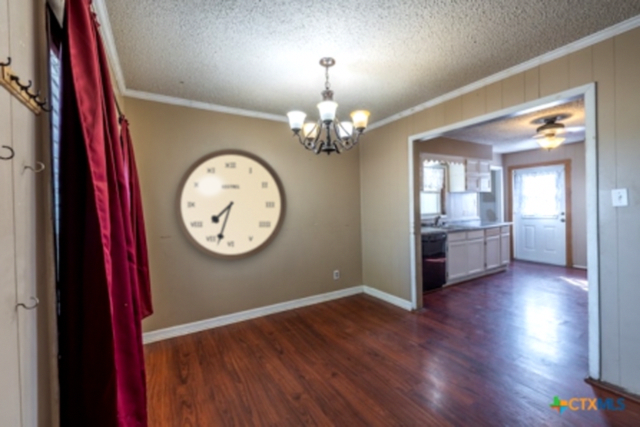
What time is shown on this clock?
7:33
